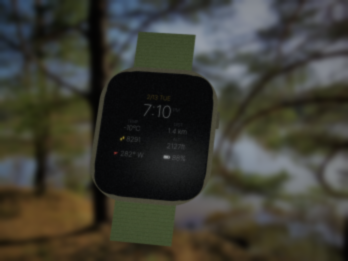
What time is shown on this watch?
7:10
